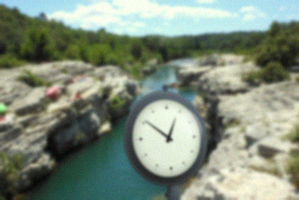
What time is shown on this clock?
12:51
